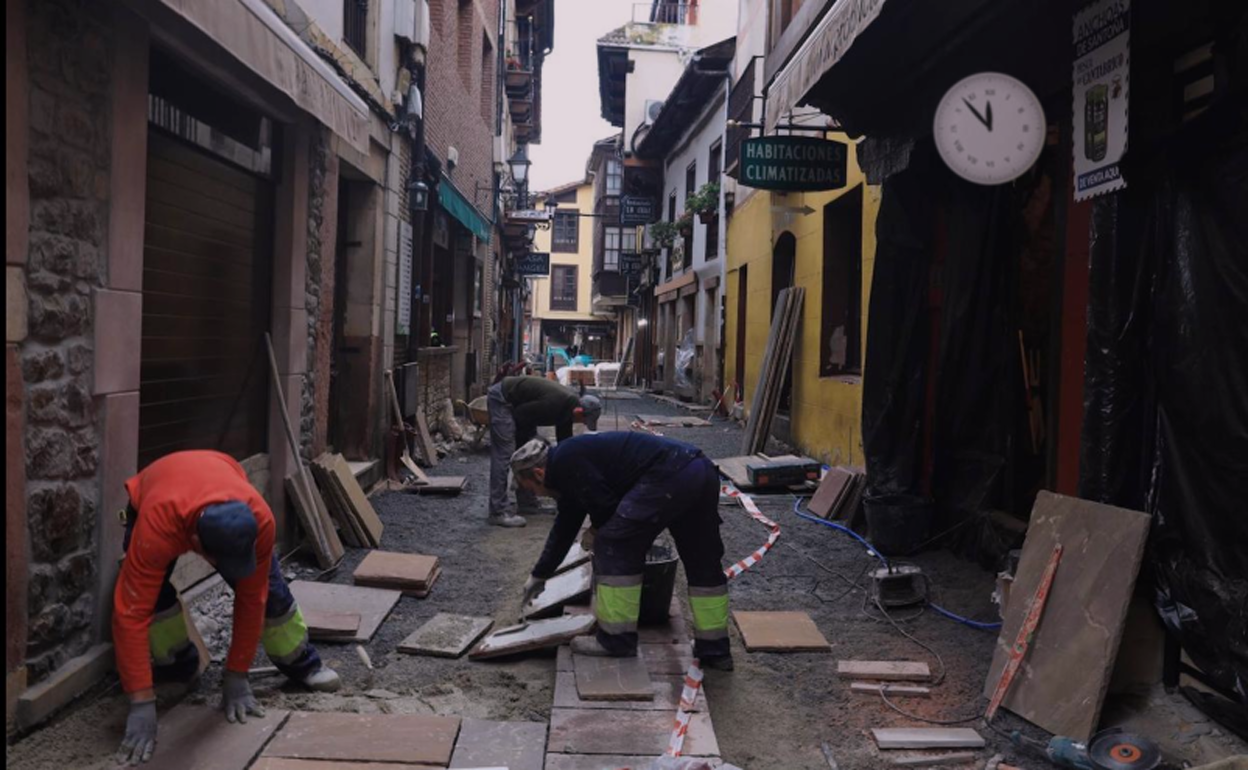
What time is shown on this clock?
11:53
